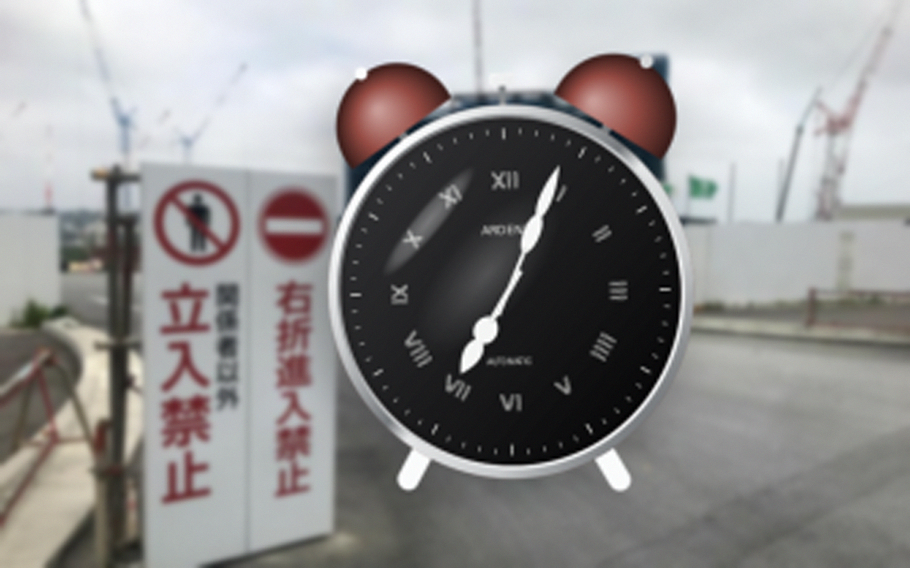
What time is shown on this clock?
7:04
